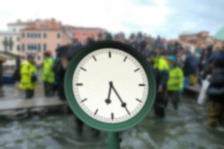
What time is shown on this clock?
6:25
